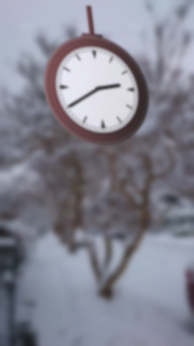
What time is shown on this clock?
2:40
